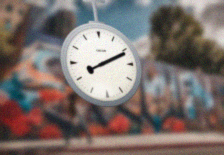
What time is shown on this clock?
8:11
